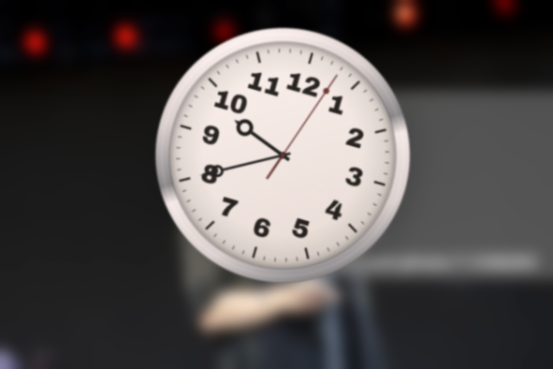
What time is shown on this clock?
9:40:03
